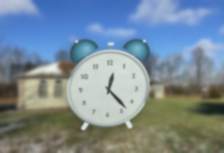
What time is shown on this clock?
12:23
